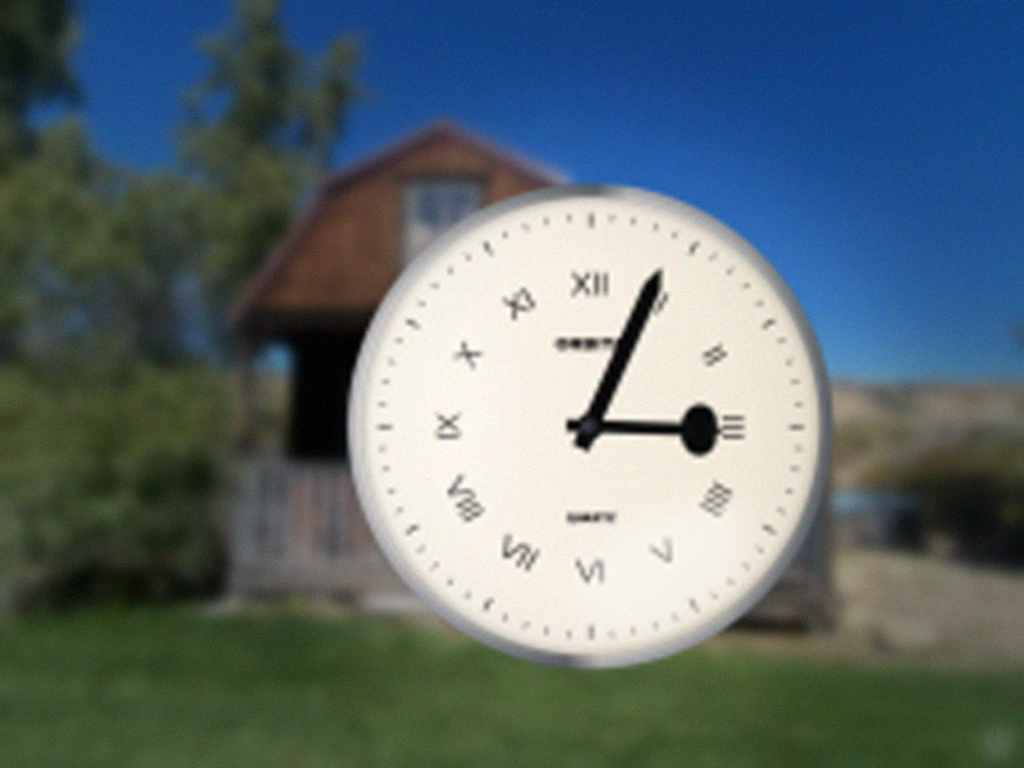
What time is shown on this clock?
3:04
